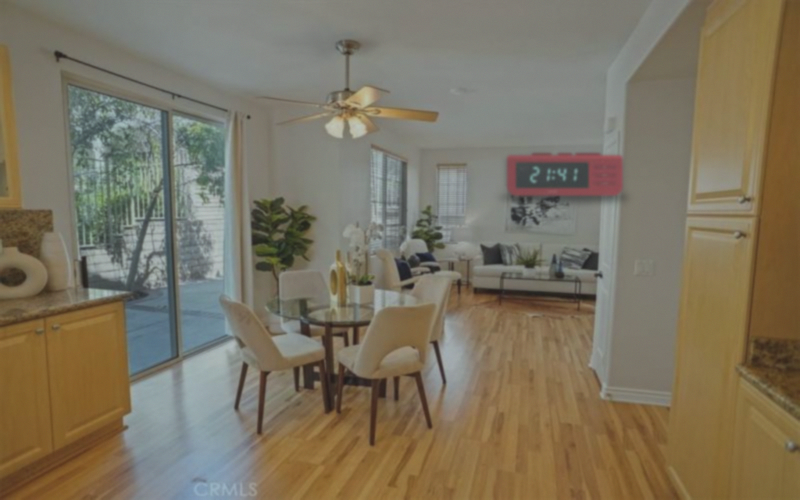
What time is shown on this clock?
21:41
